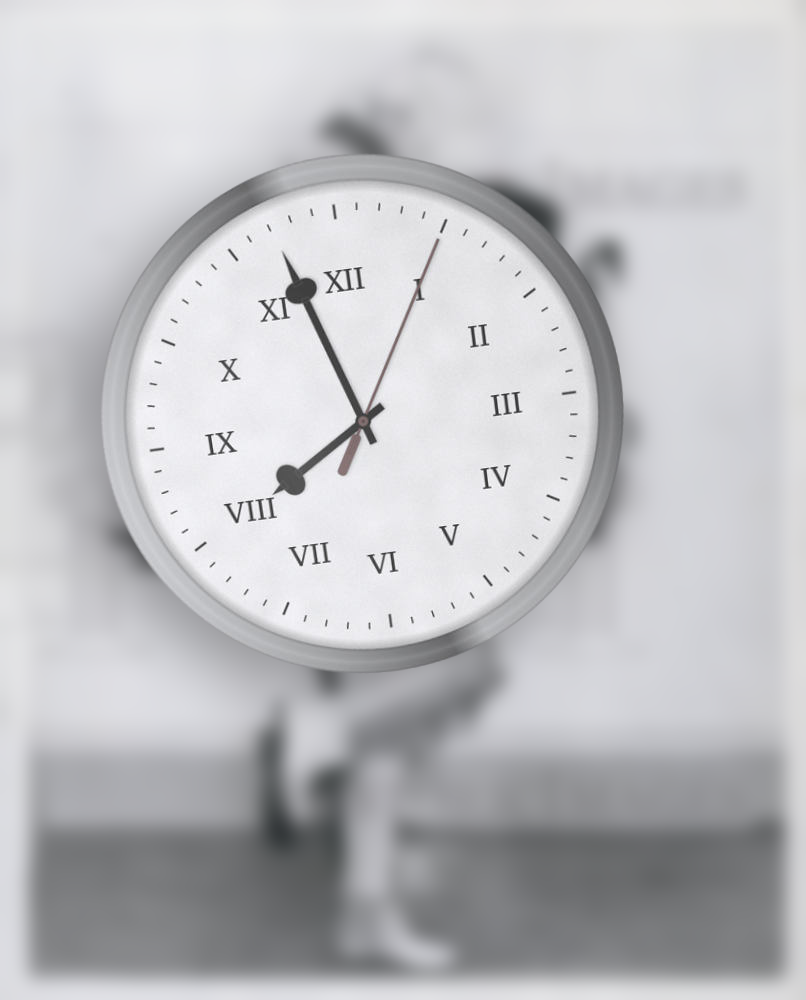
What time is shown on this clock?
7:57:05
